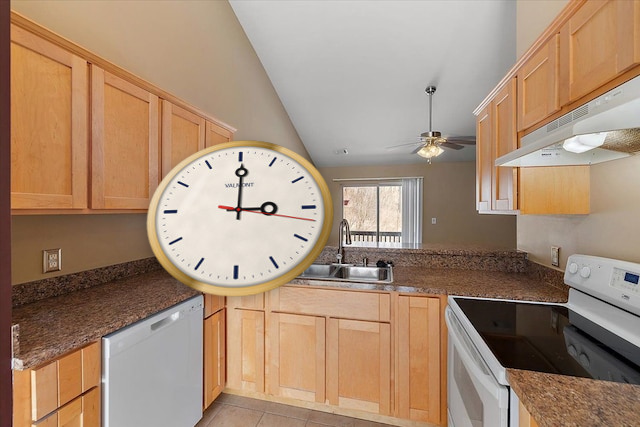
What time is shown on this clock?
3:00:17
